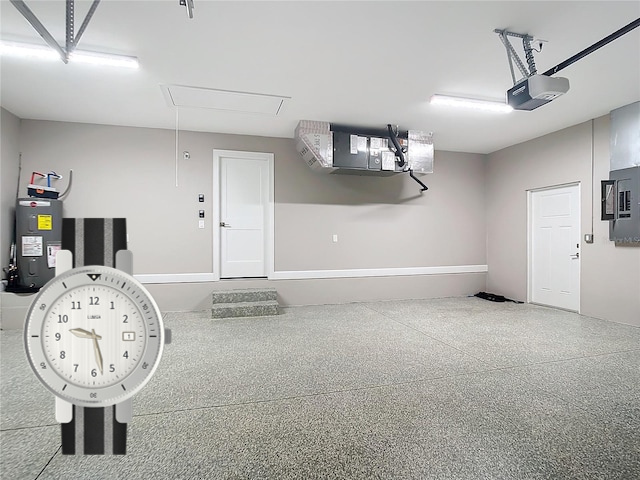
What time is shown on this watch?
9:28
